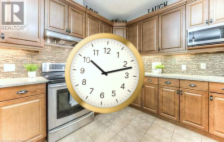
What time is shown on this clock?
10:12
